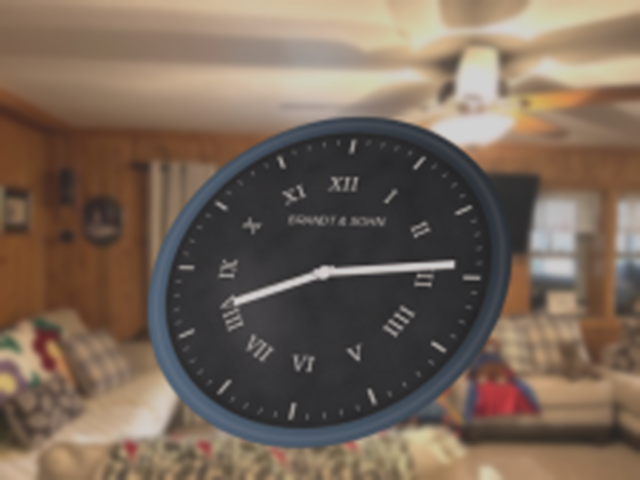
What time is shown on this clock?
8:14
